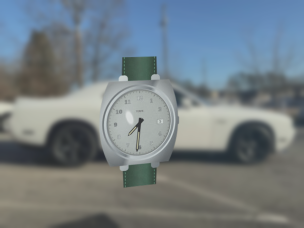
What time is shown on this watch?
7:31
